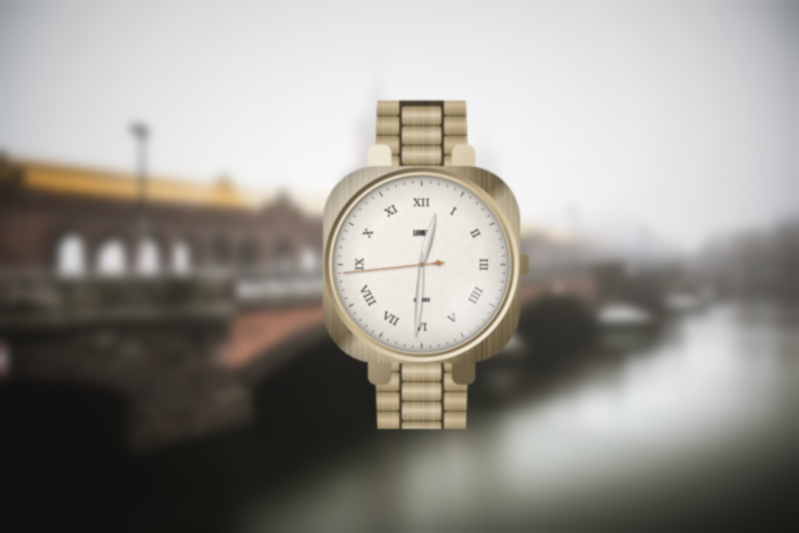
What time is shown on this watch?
12:30:44
